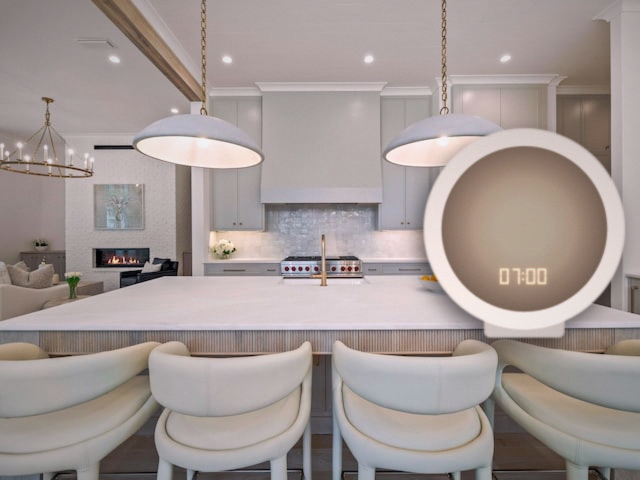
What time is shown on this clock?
7:00
